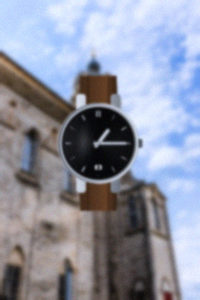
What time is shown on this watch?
1:15
